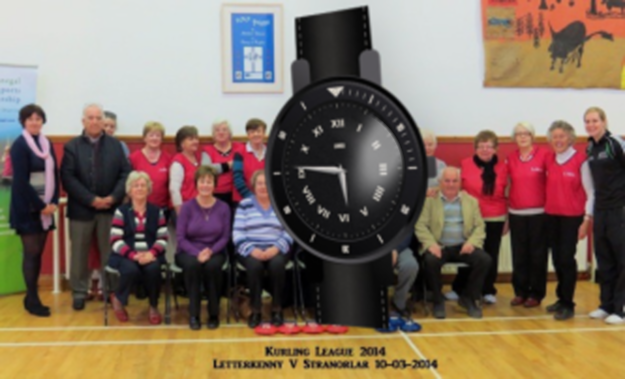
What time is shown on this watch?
5:46
